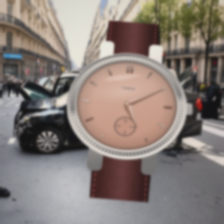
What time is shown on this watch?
5:10
